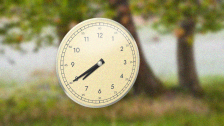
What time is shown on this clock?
7:40
